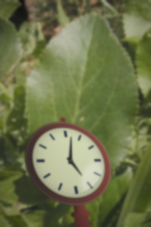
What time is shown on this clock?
5:02
